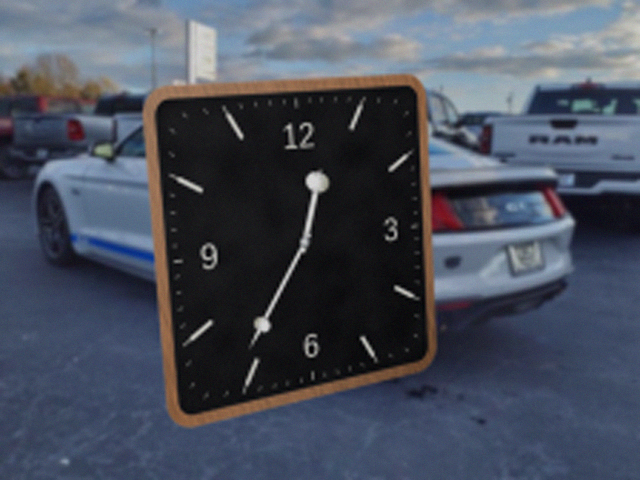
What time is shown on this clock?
12:36
